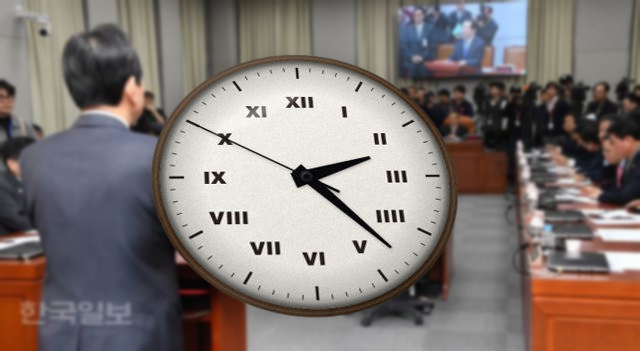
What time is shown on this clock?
2:22:50
